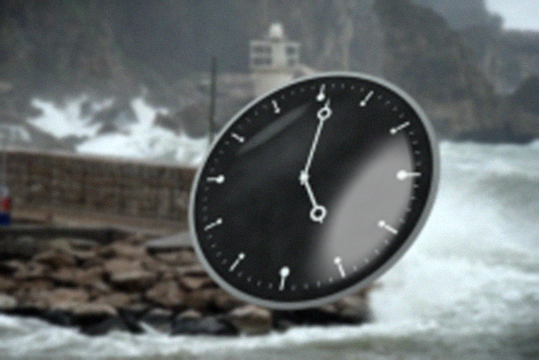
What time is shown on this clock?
5:01
